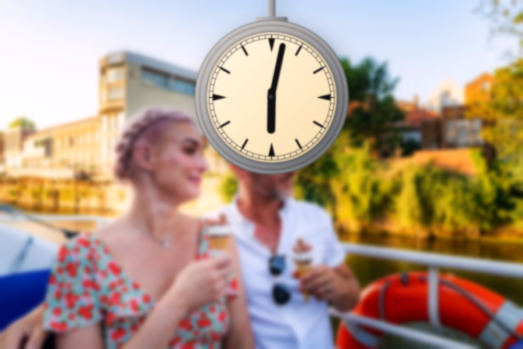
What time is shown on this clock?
6:02
